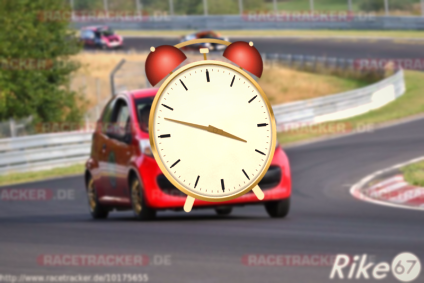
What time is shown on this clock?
3:48
